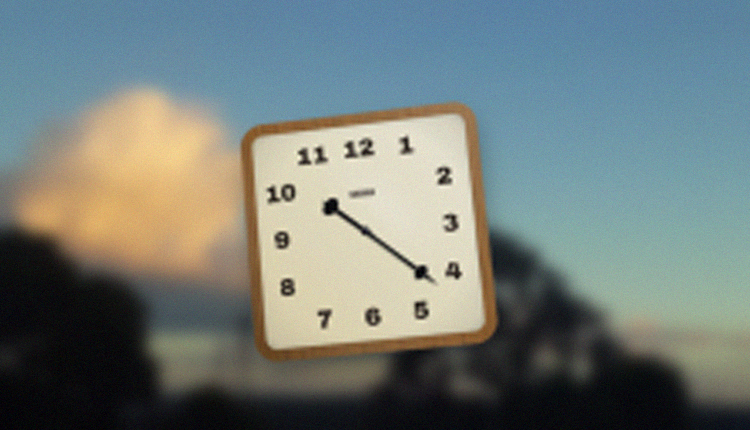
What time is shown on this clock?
10:22
